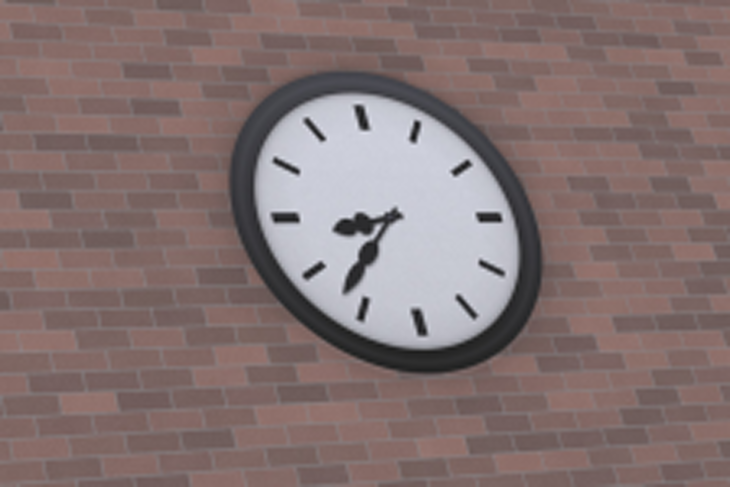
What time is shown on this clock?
8:37
